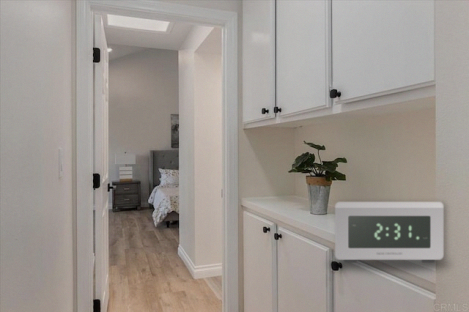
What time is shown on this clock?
2:31
